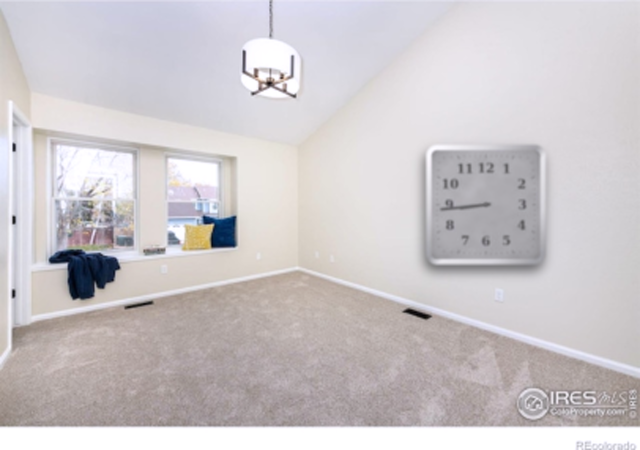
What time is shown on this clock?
8:44
